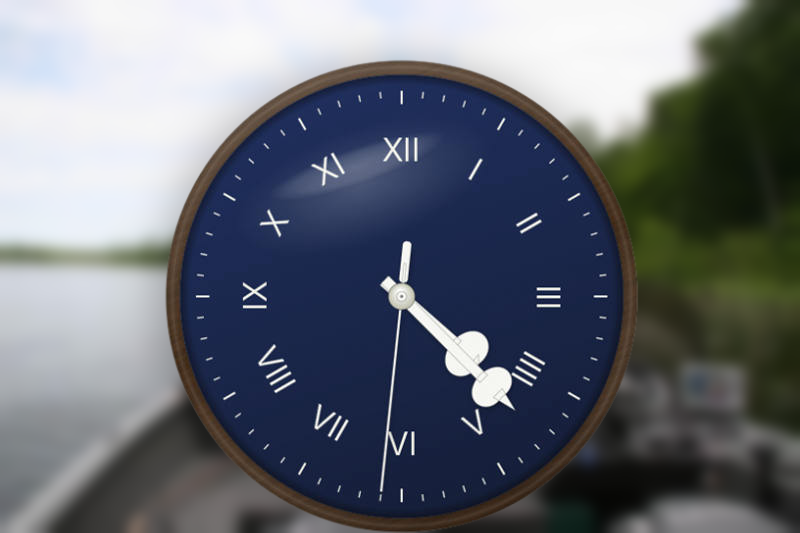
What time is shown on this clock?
4:22:31
